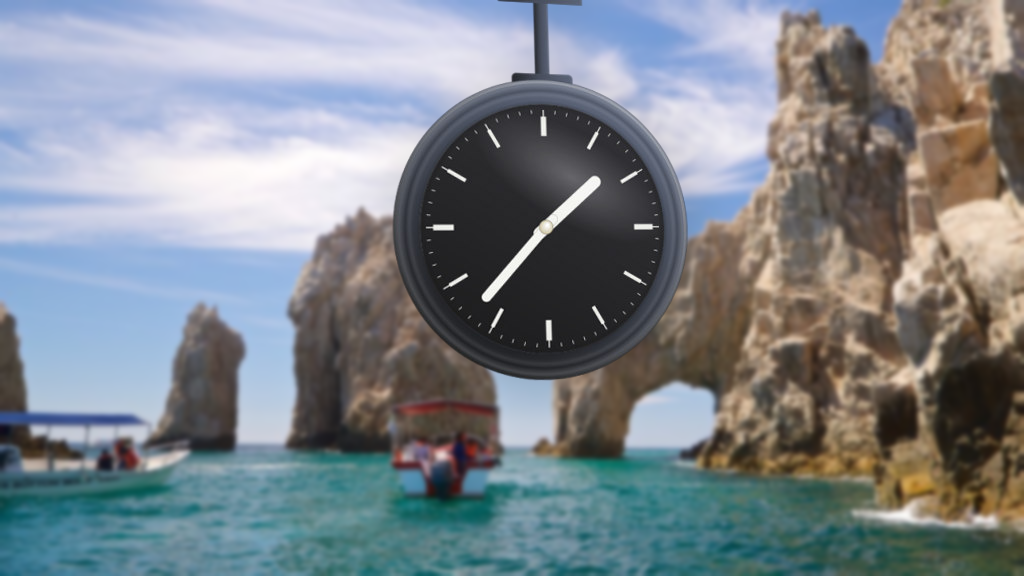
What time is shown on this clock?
1:37
